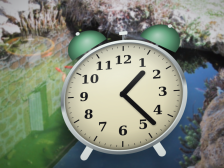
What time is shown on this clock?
1:23
